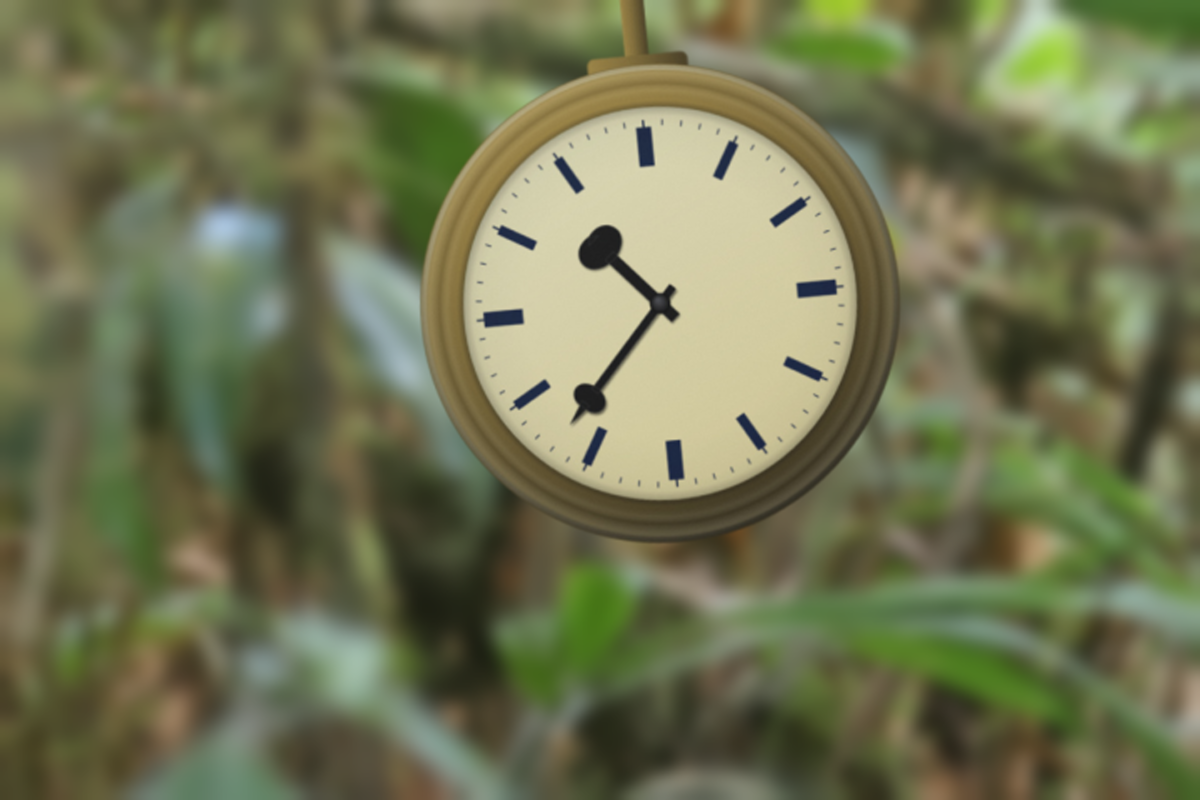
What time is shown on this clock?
10:37
